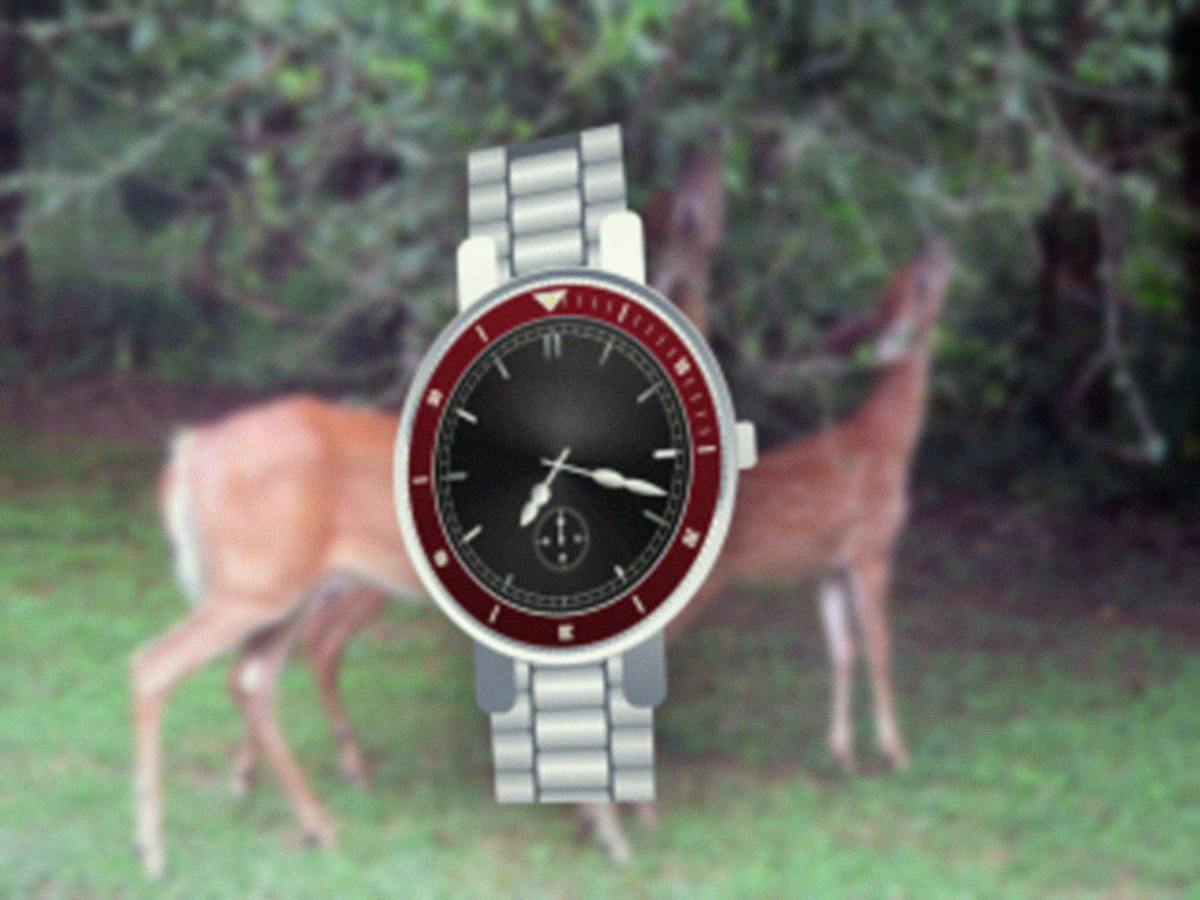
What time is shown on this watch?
7:18
